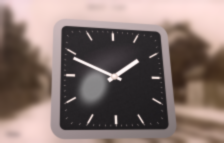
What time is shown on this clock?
1:49
